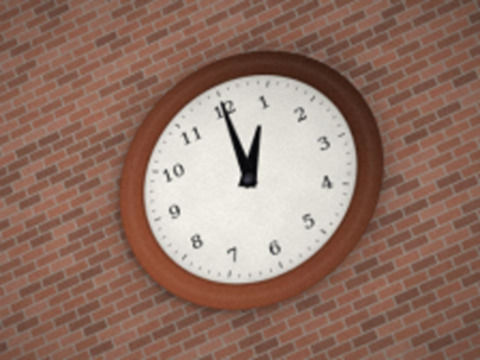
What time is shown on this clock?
1:00
